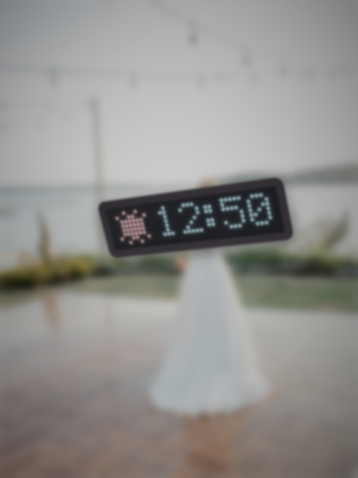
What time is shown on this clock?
12:50
